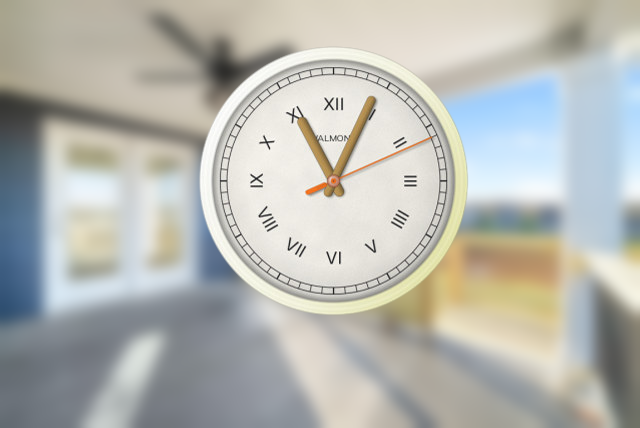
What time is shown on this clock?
11:04:11
